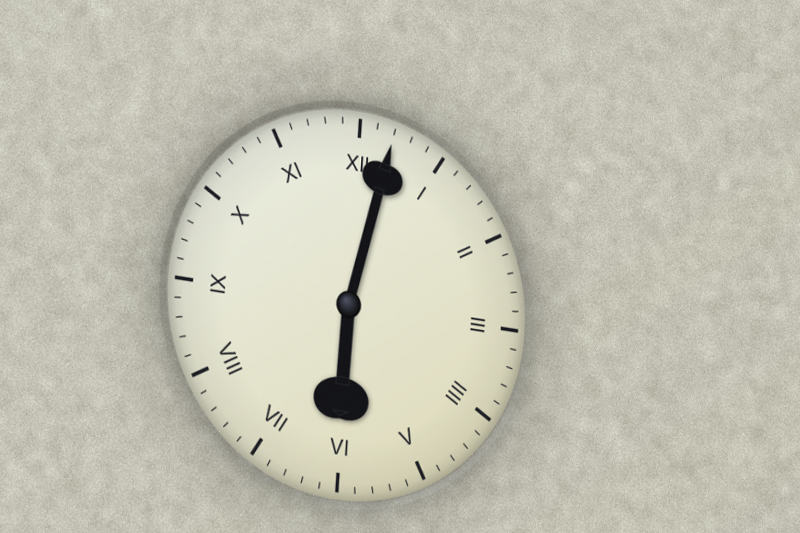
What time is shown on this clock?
6:02
